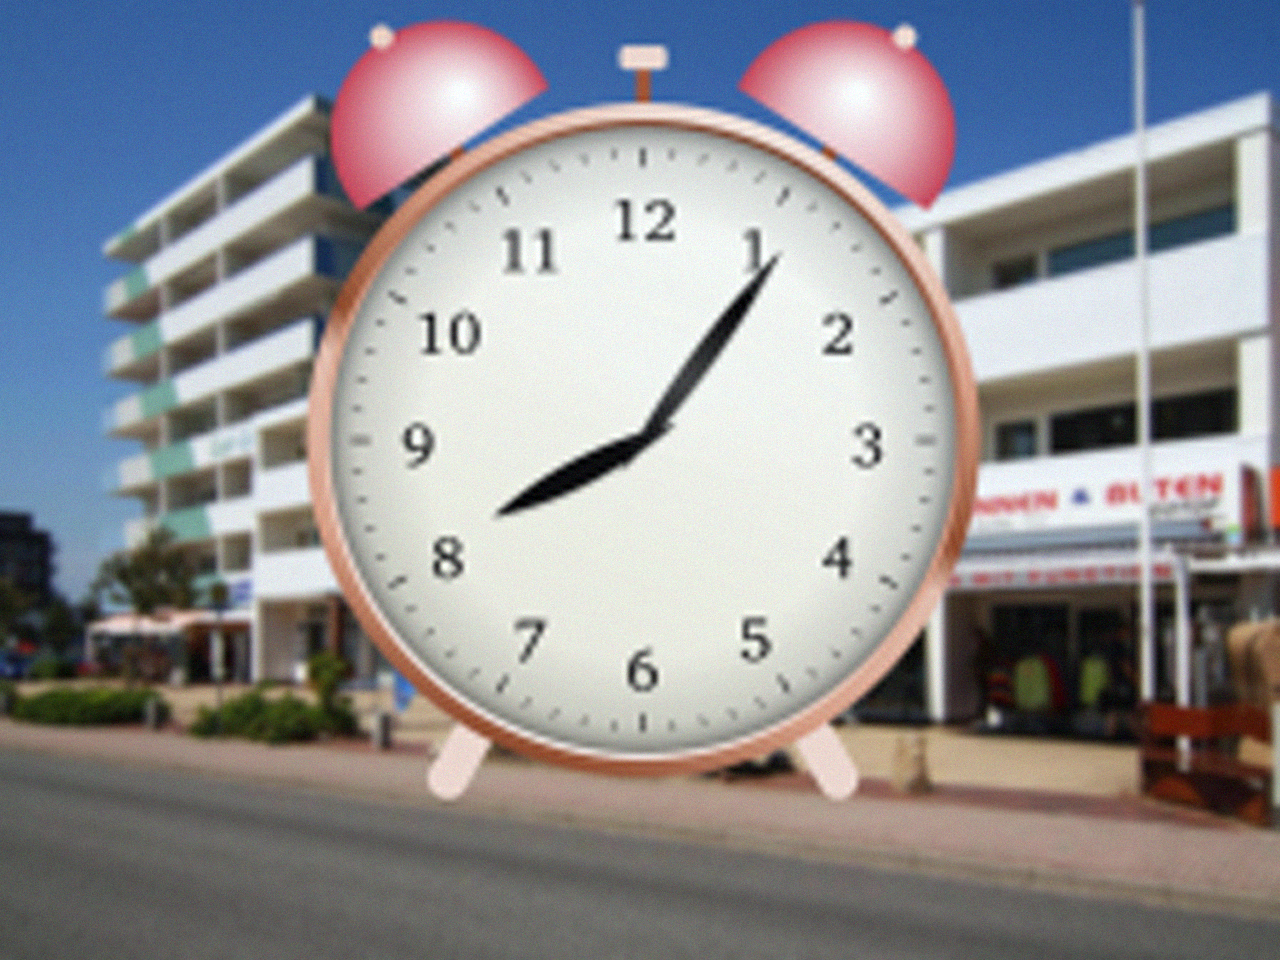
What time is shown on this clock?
8:06
